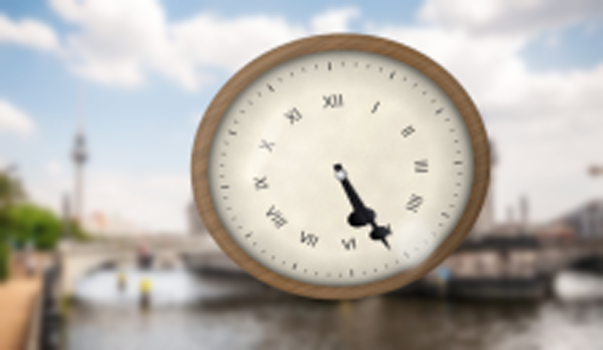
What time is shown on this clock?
5:26
